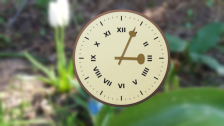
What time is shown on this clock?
3:04
